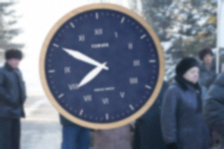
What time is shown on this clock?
7:50
